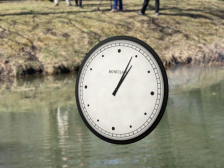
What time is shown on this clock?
1:04
